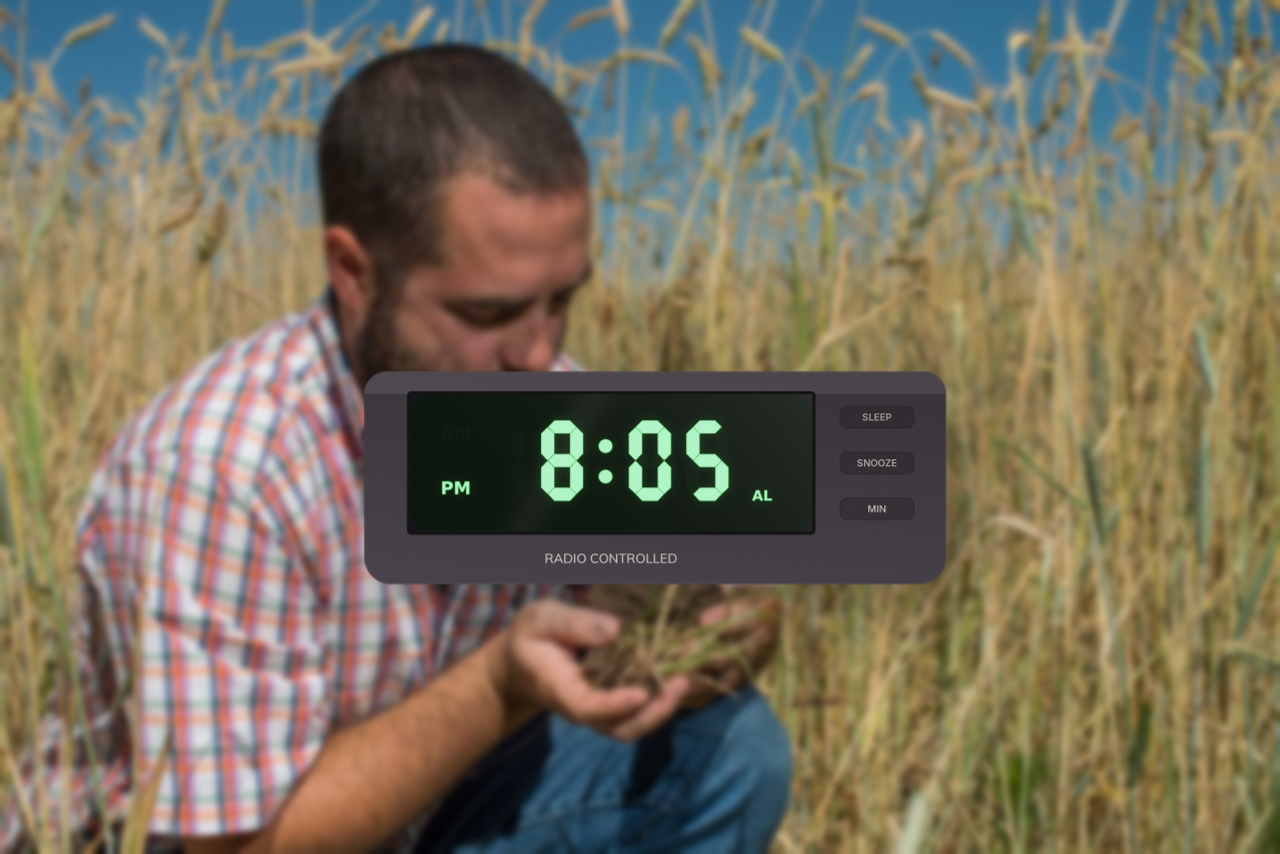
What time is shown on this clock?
8:05
